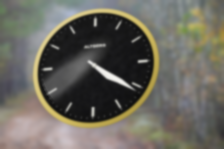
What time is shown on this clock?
4:21
